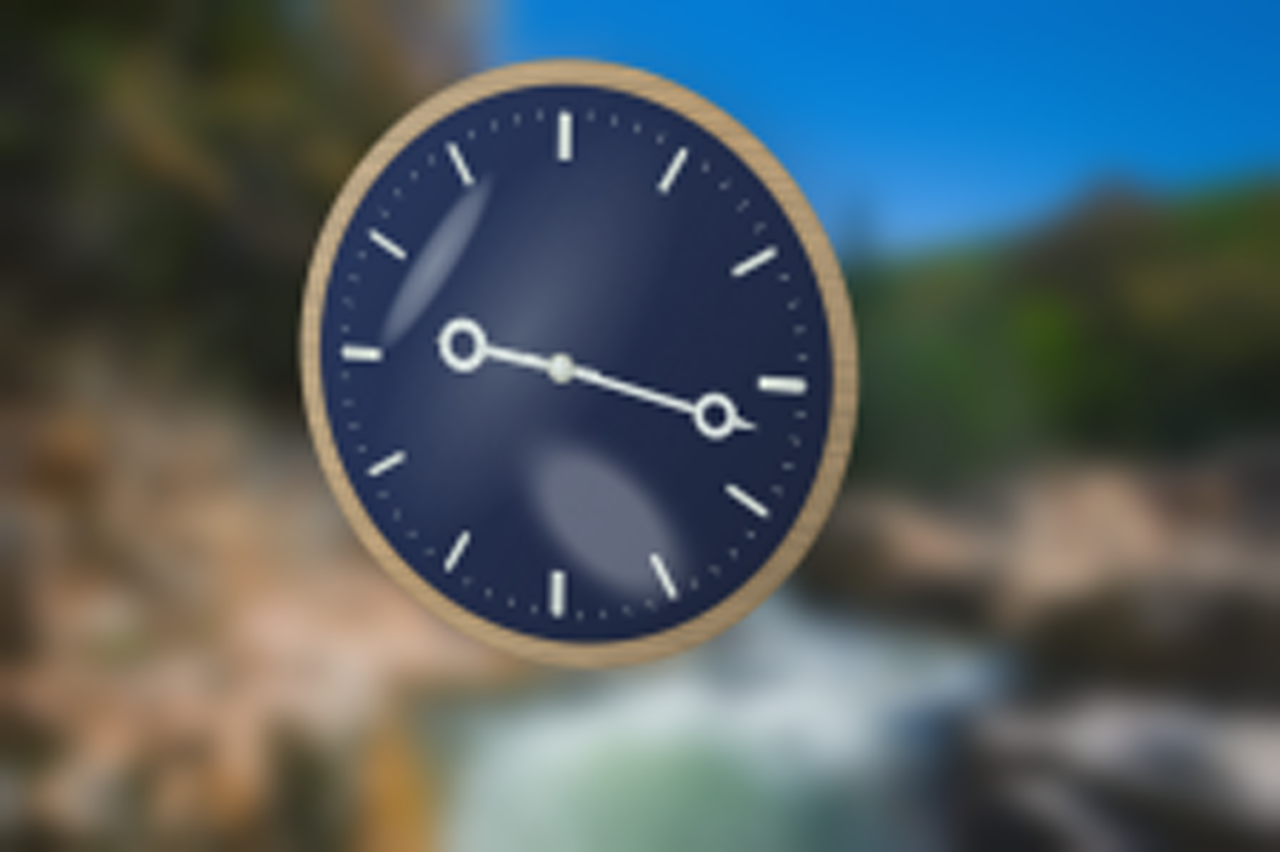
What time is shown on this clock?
9:17
